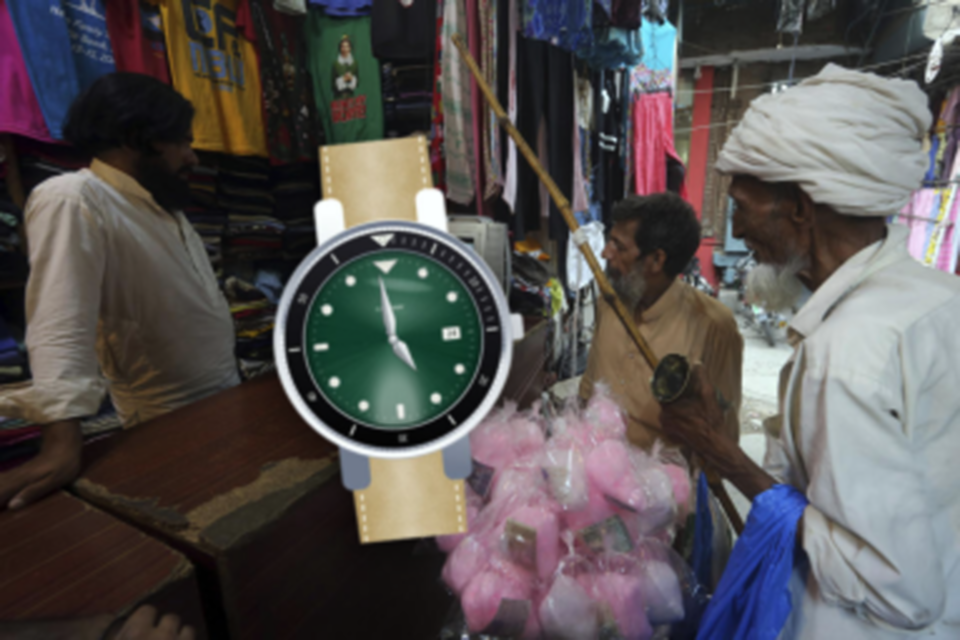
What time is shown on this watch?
4:59
